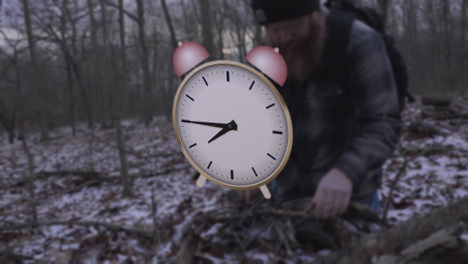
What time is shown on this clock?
7:45
